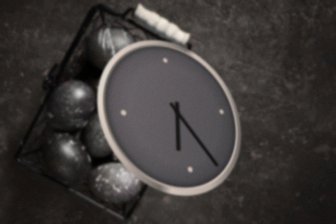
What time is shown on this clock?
6:25
